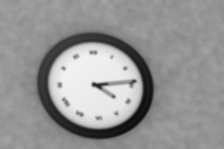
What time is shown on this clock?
4:14
